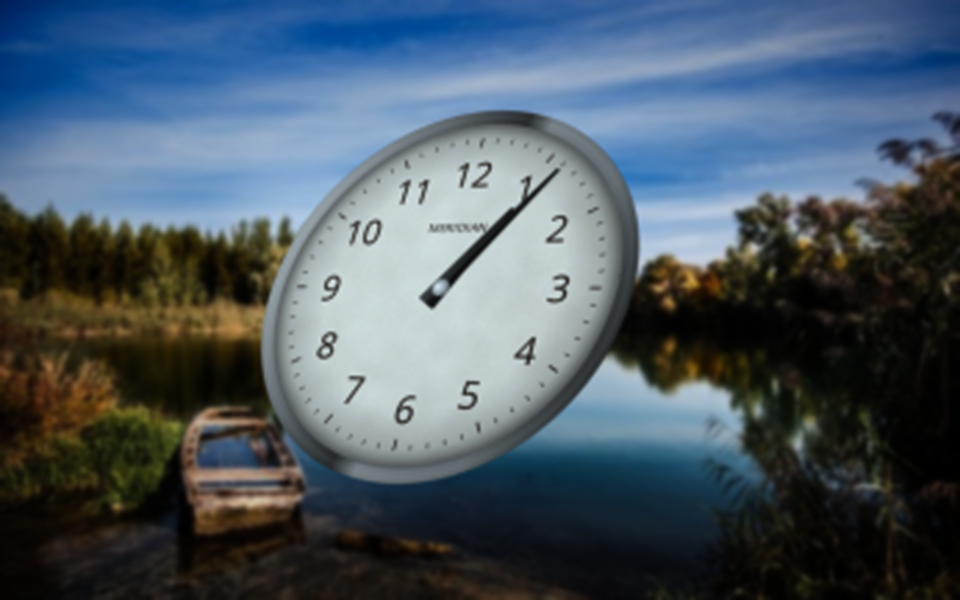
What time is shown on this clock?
1:06
